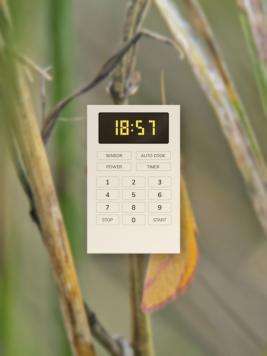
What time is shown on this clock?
18:57
